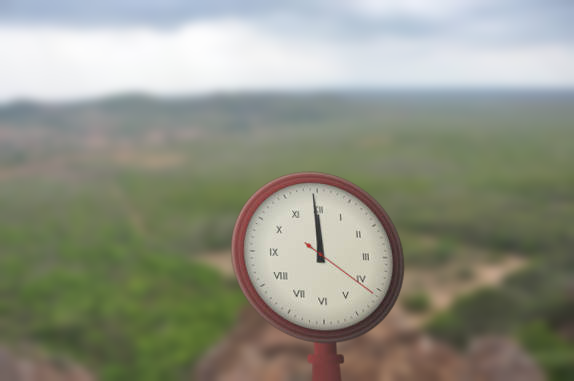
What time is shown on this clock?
11:59:21
